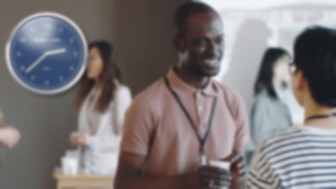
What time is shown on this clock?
2:38
